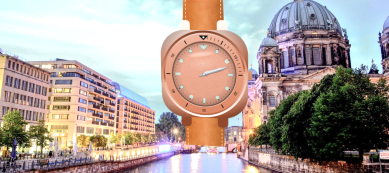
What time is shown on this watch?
2:12
